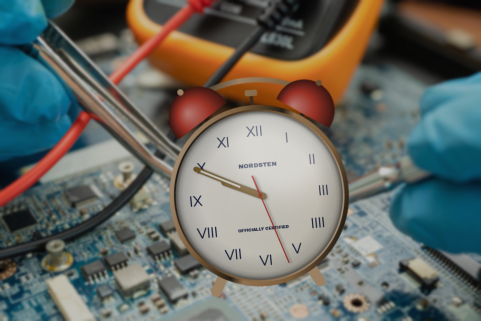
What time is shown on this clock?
9:49:27
